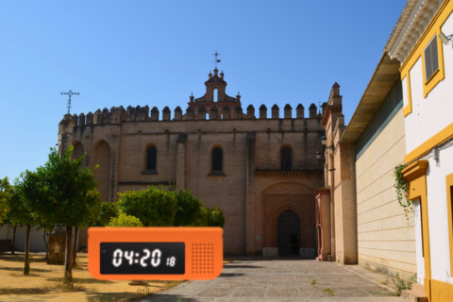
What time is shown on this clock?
4:20
